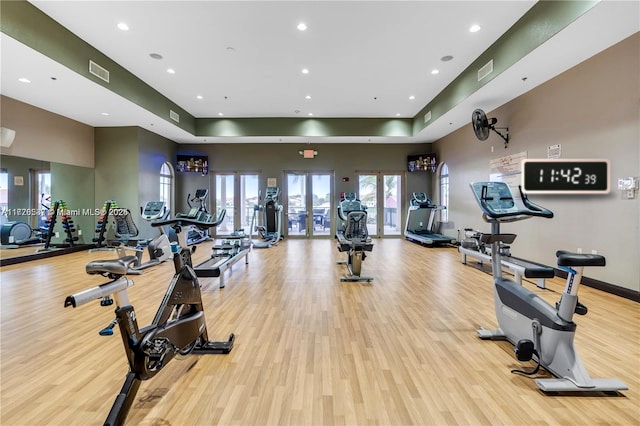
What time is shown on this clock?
11:42
